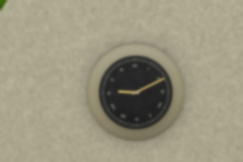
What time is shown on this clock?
9:11
